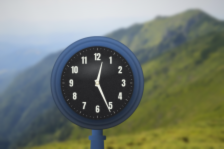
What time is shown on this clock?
12:26
